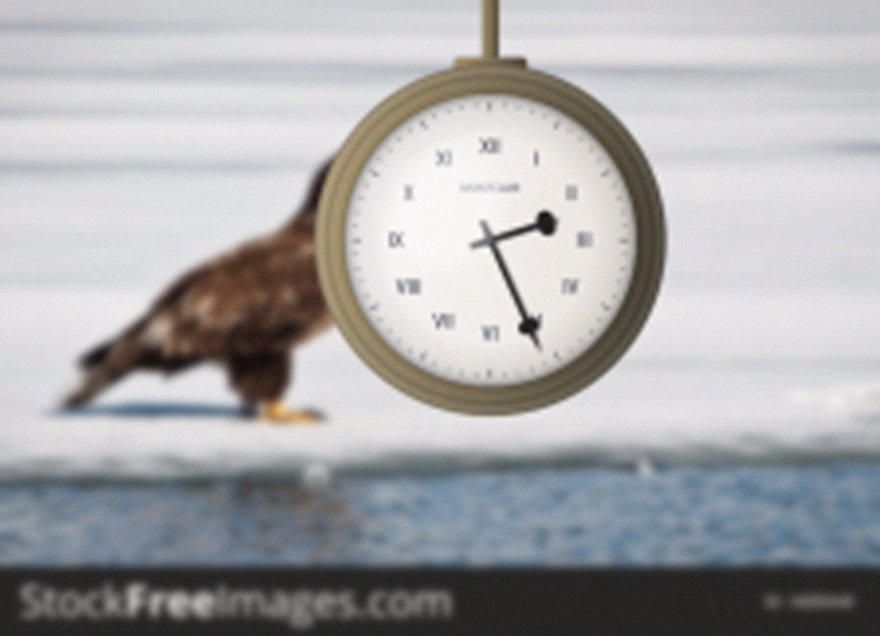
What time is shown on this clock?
2:26
